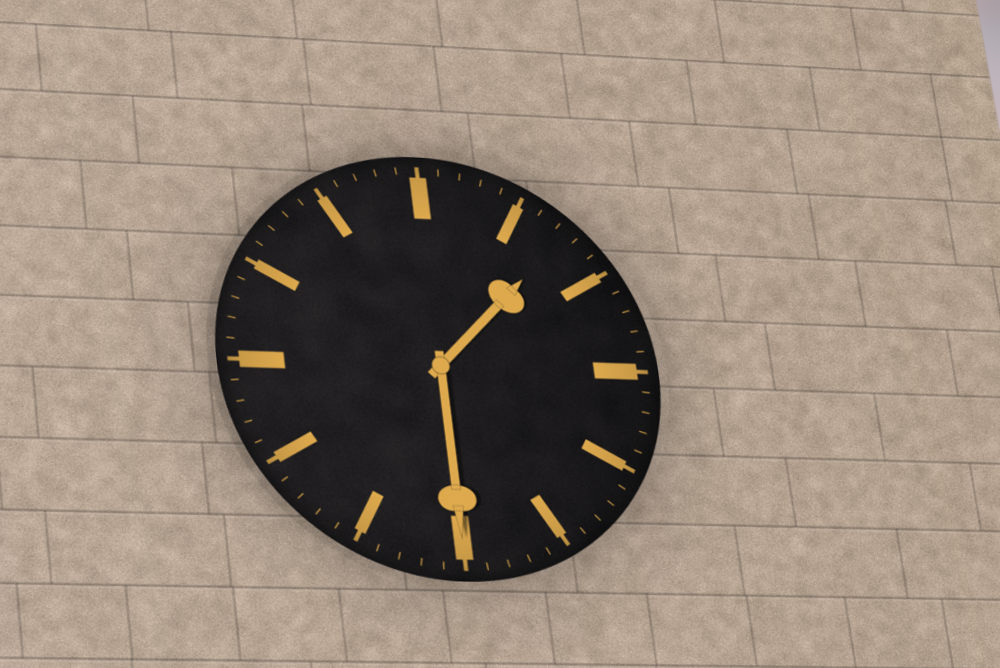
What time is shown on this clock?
1:30
